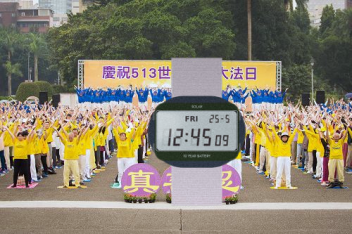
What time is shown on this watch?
12:45:09
